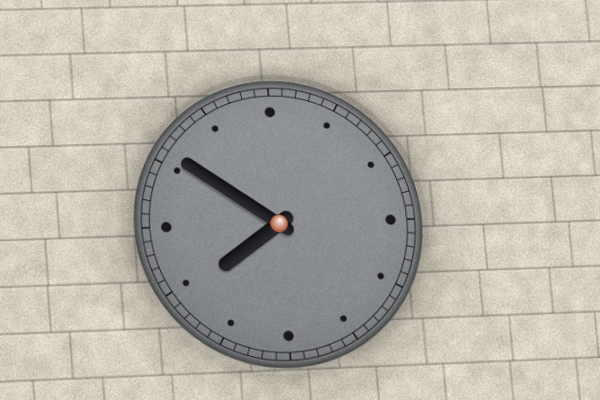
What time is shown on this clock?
7:51
